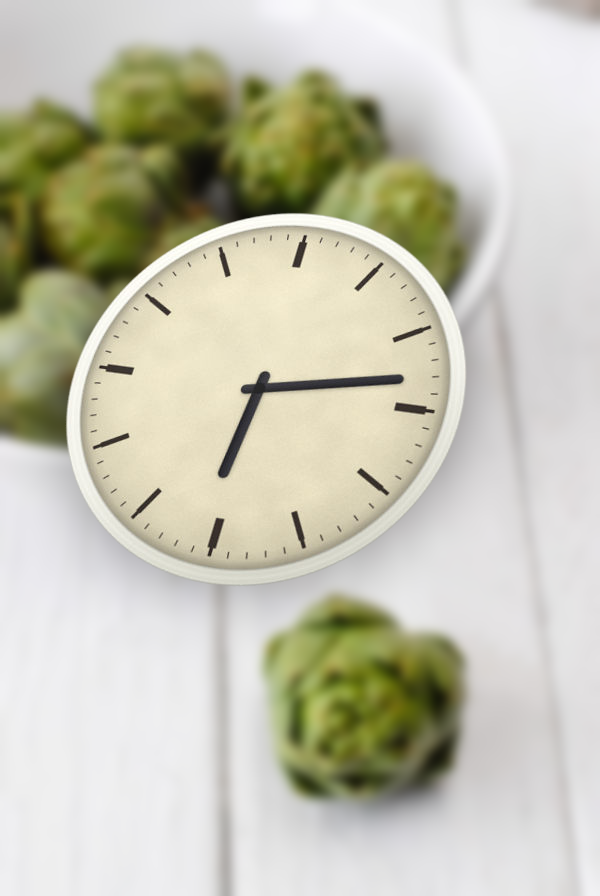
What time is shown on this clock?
6:13
